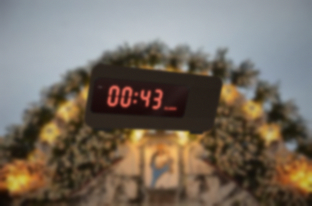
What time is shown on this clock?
0:43
